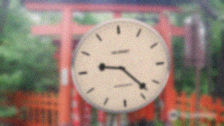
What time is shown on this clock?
9:23
